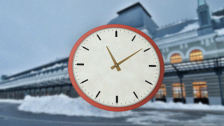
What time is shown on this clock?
11:09
